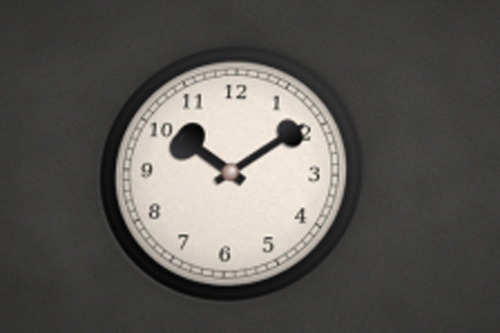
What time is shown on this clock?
10:09
